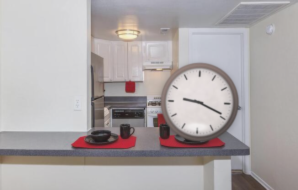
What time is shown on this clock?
9:19
